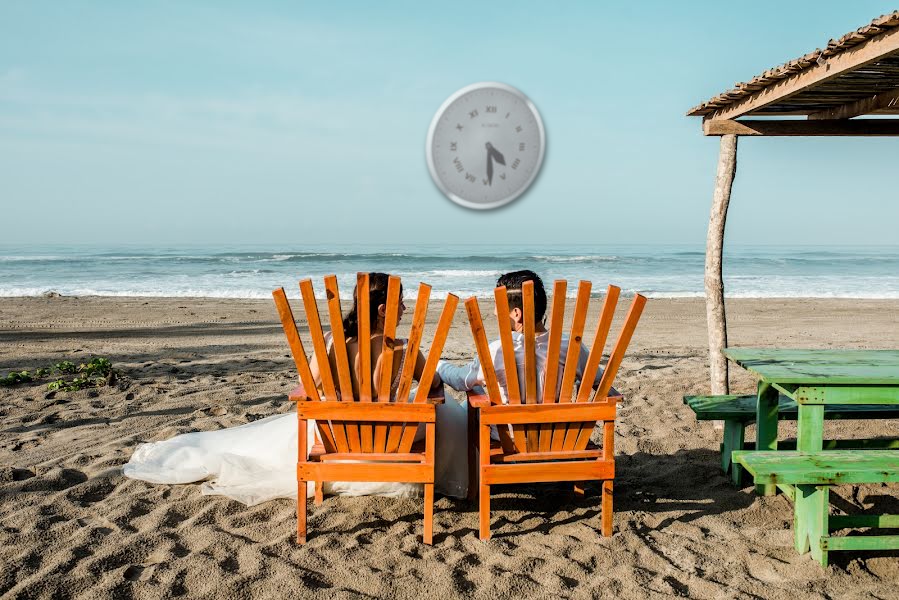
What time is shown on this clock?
4:29
